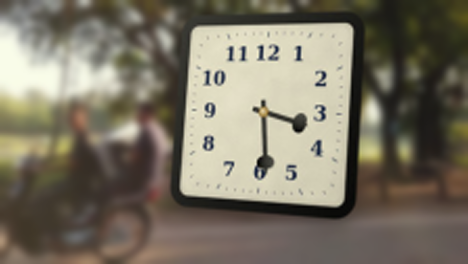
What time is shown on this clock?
3:29
